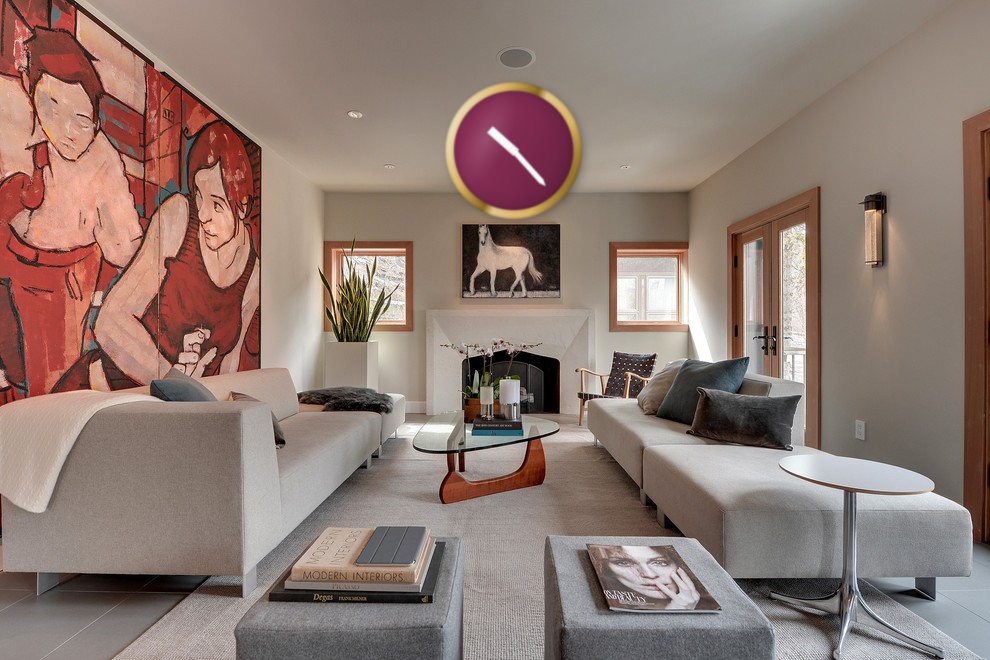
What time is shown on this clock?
10:23
